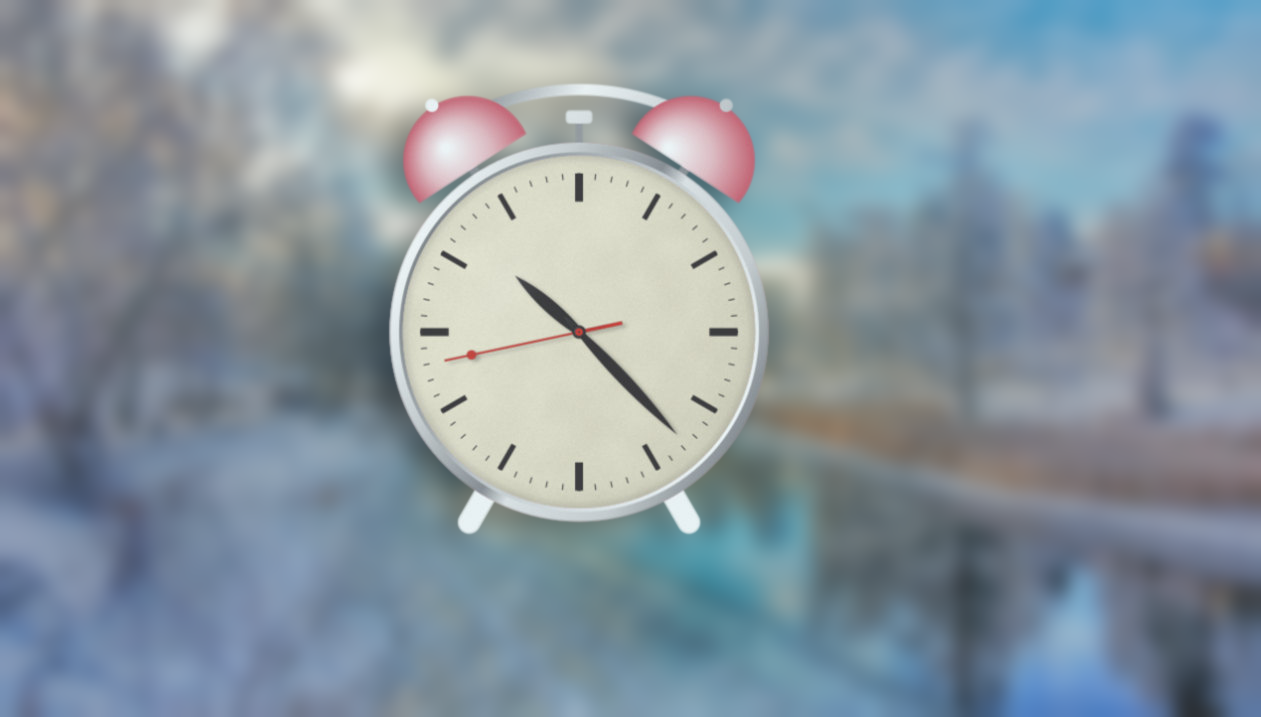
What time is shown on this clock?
10:22:43
